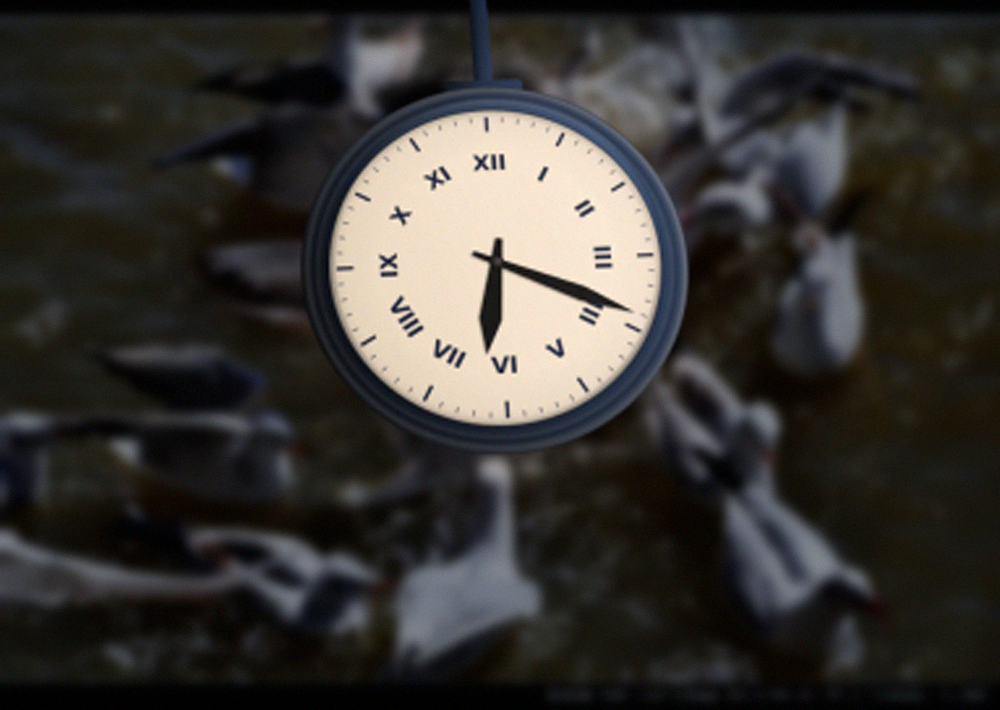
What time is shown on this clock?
6:19
